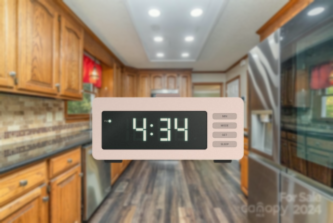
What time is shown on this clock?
4:34
